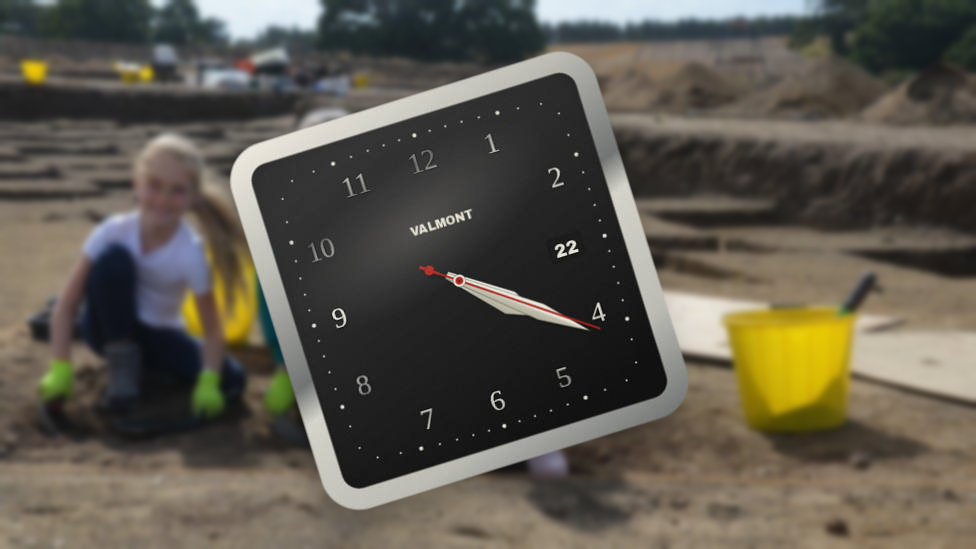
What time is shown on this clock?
4:21:21
